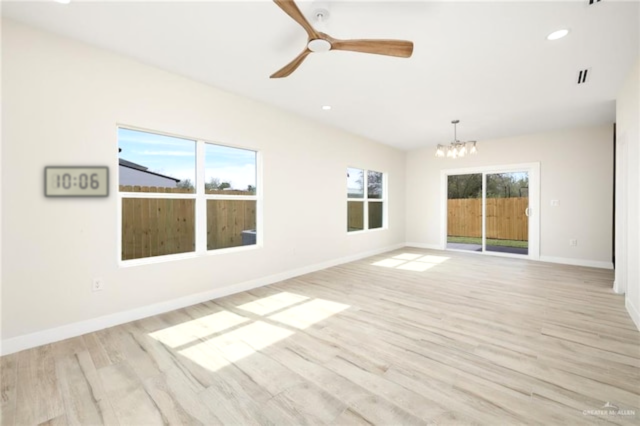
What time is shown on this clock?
10:06
